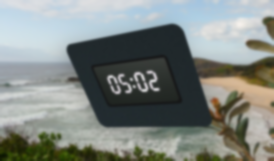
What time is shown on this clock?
5:02
